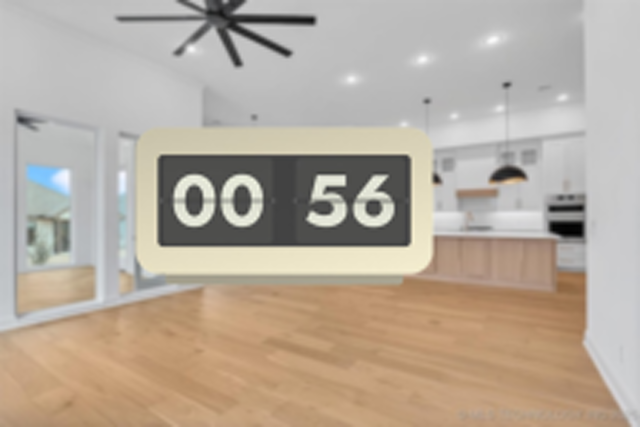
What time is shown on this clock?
0:56
